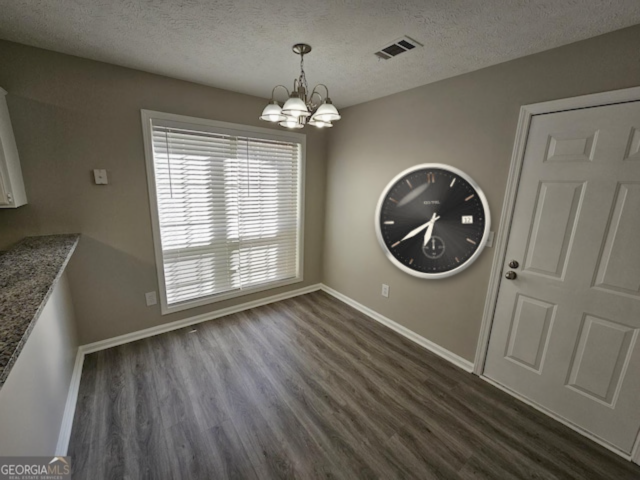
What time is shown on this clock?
6:40
